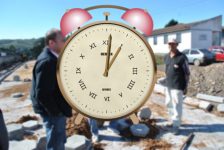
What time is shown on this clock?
1:01
